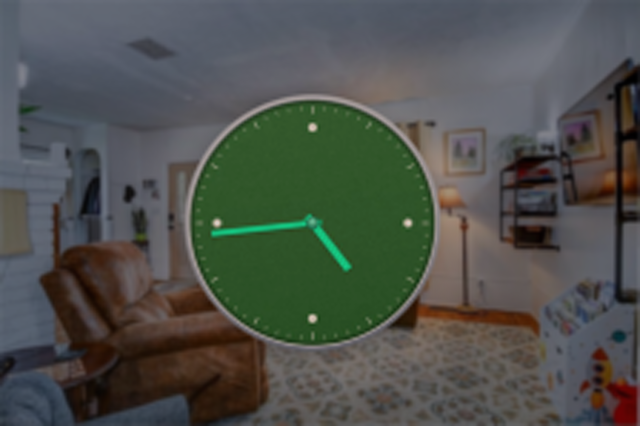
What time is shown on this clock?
4:44
